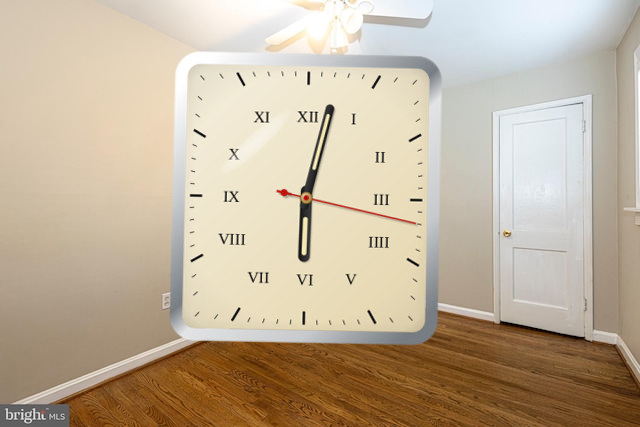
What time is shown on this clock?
6:02:17
